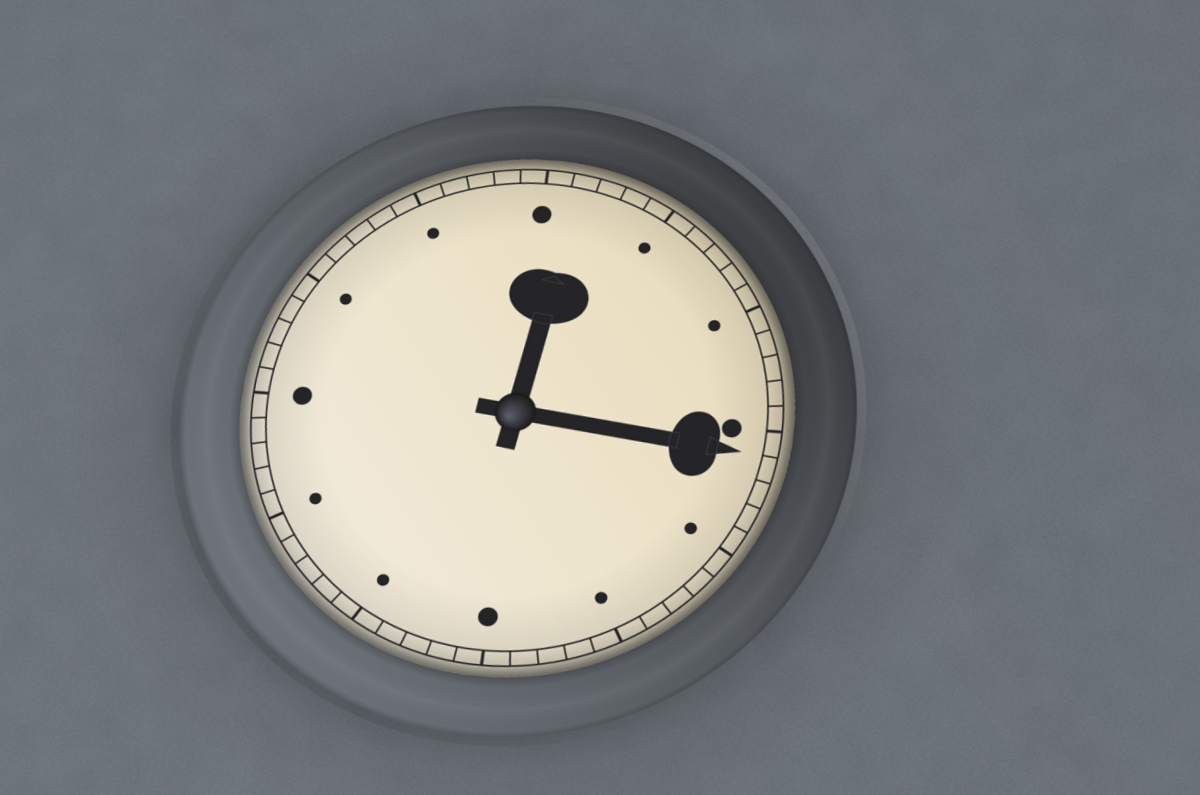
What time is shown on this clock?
12:16
